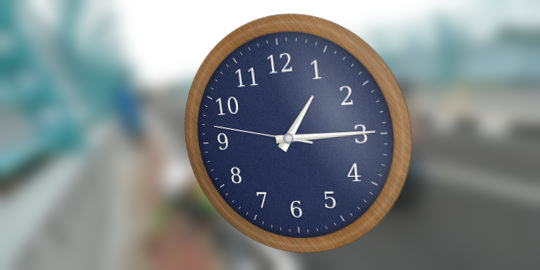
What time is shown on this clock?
1:14:47
